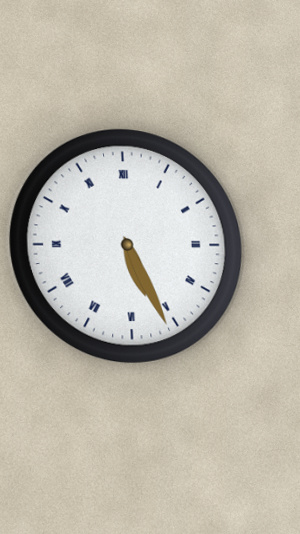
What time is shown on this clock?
5:26
